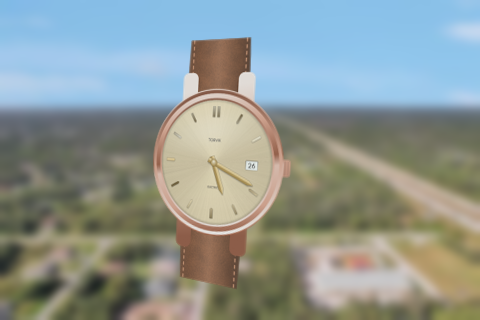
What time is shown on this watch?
5:19
